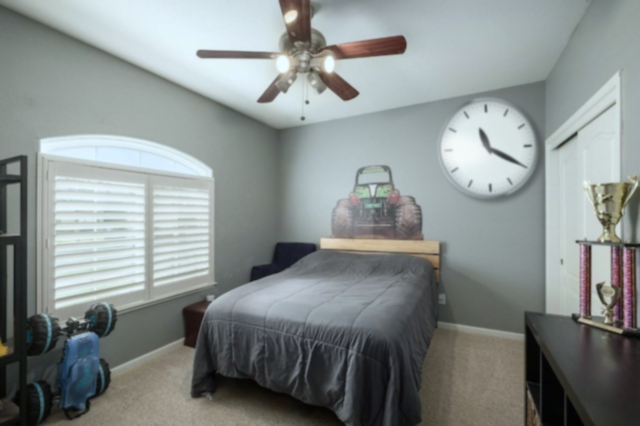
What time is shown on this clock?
11:20
